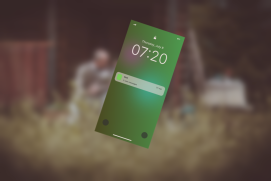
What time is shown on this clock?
7:20
